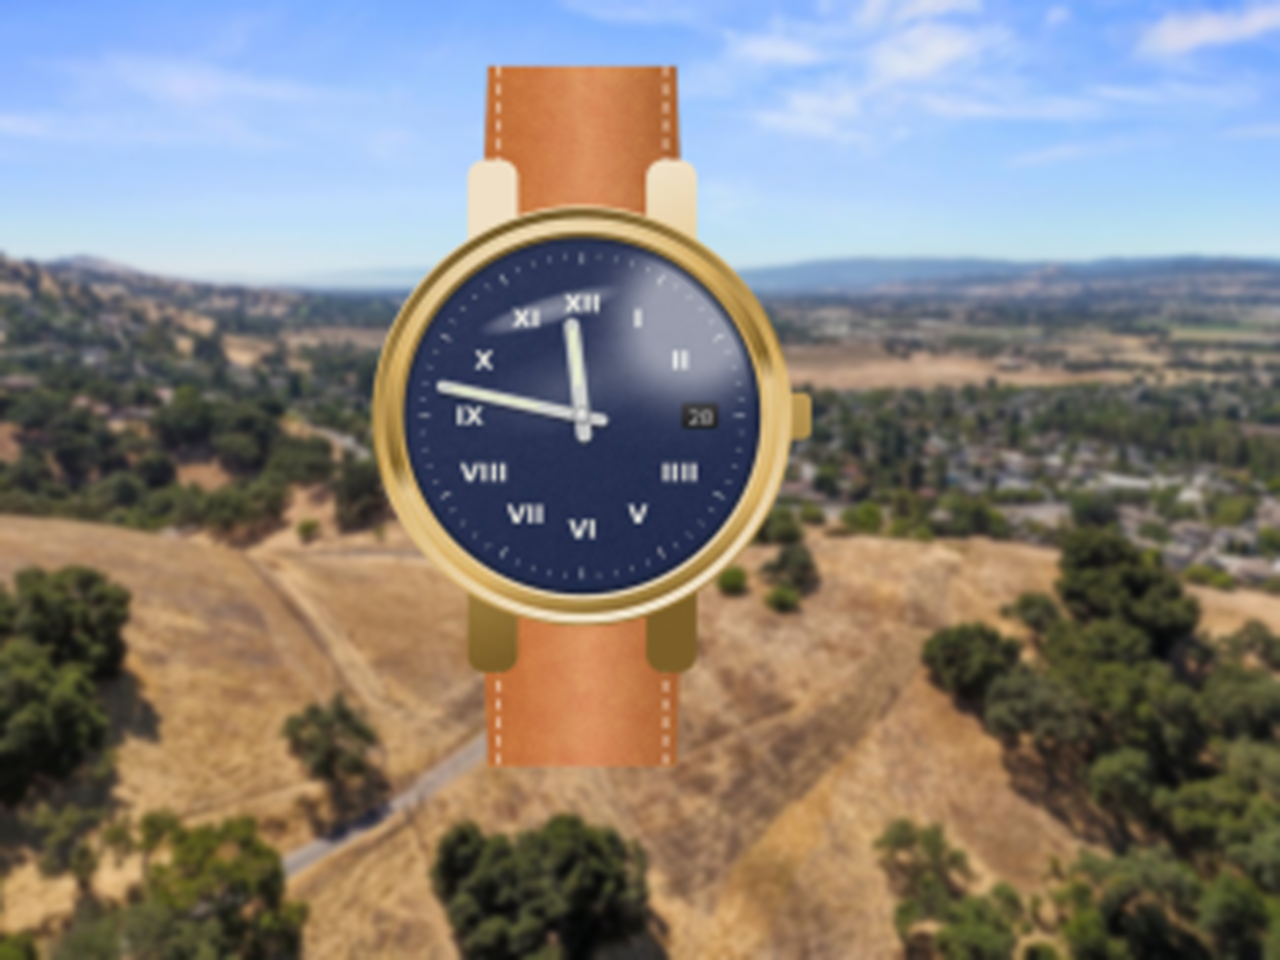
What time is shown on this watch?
11:47
